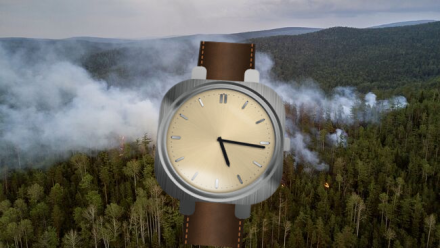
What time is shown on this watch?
5:16
